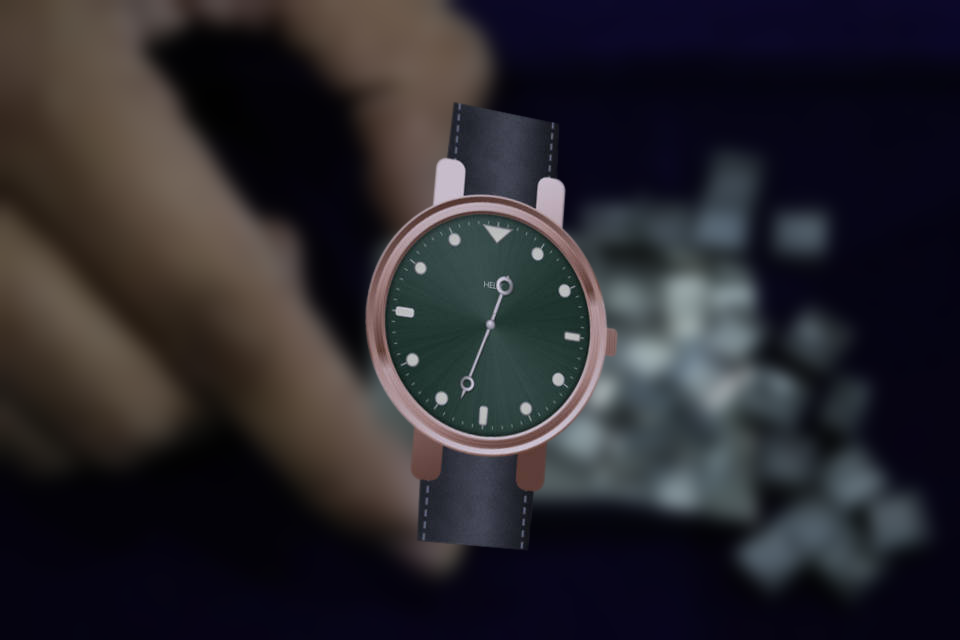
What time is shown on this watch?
12:33
